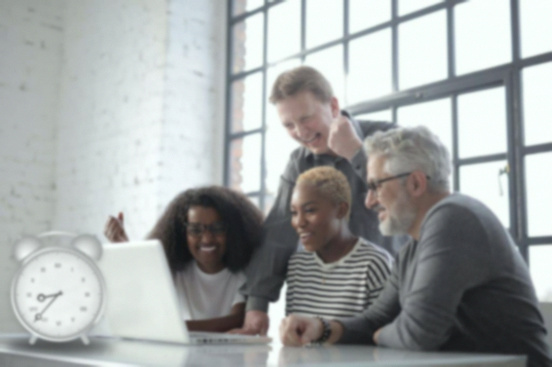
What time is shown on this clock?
8:37
